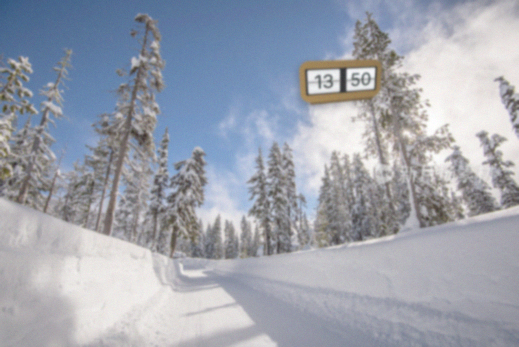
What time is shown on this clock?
13:50
